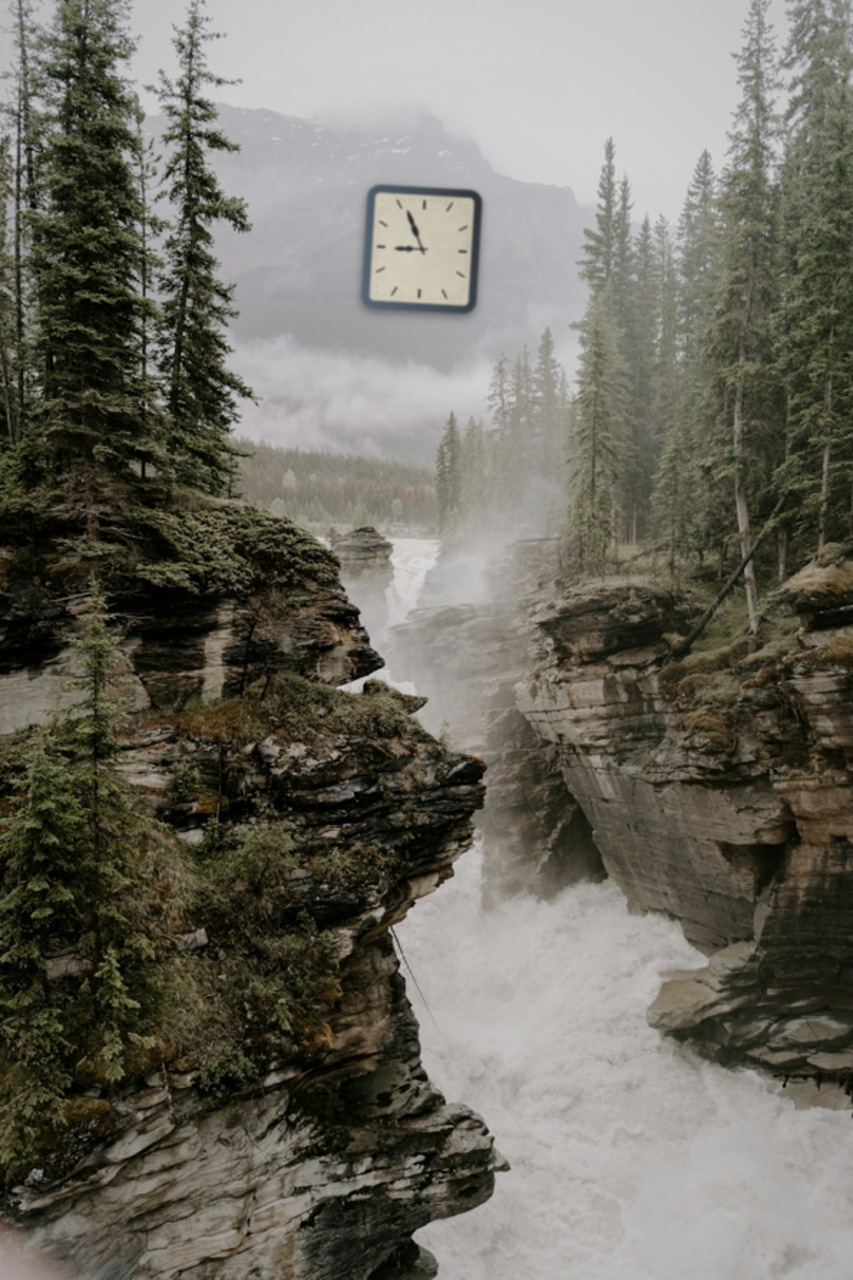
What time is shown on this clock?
8:56
